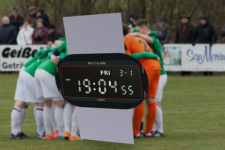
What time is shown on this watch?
19:04:55
